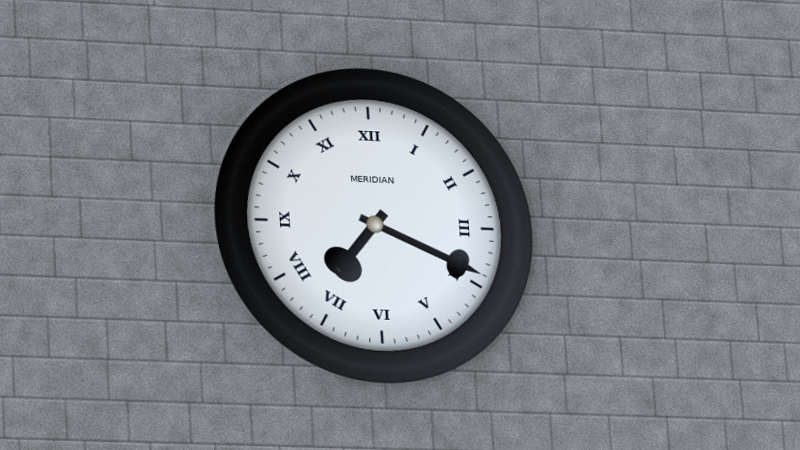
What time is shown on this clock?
7:19
